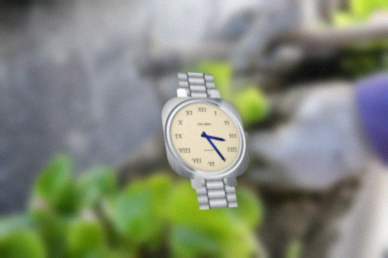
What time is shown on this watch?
3:25
